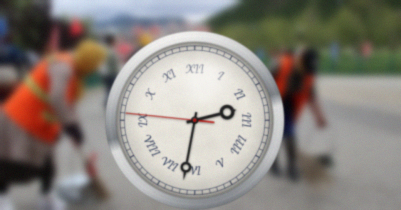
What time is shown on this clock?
2:31:46
